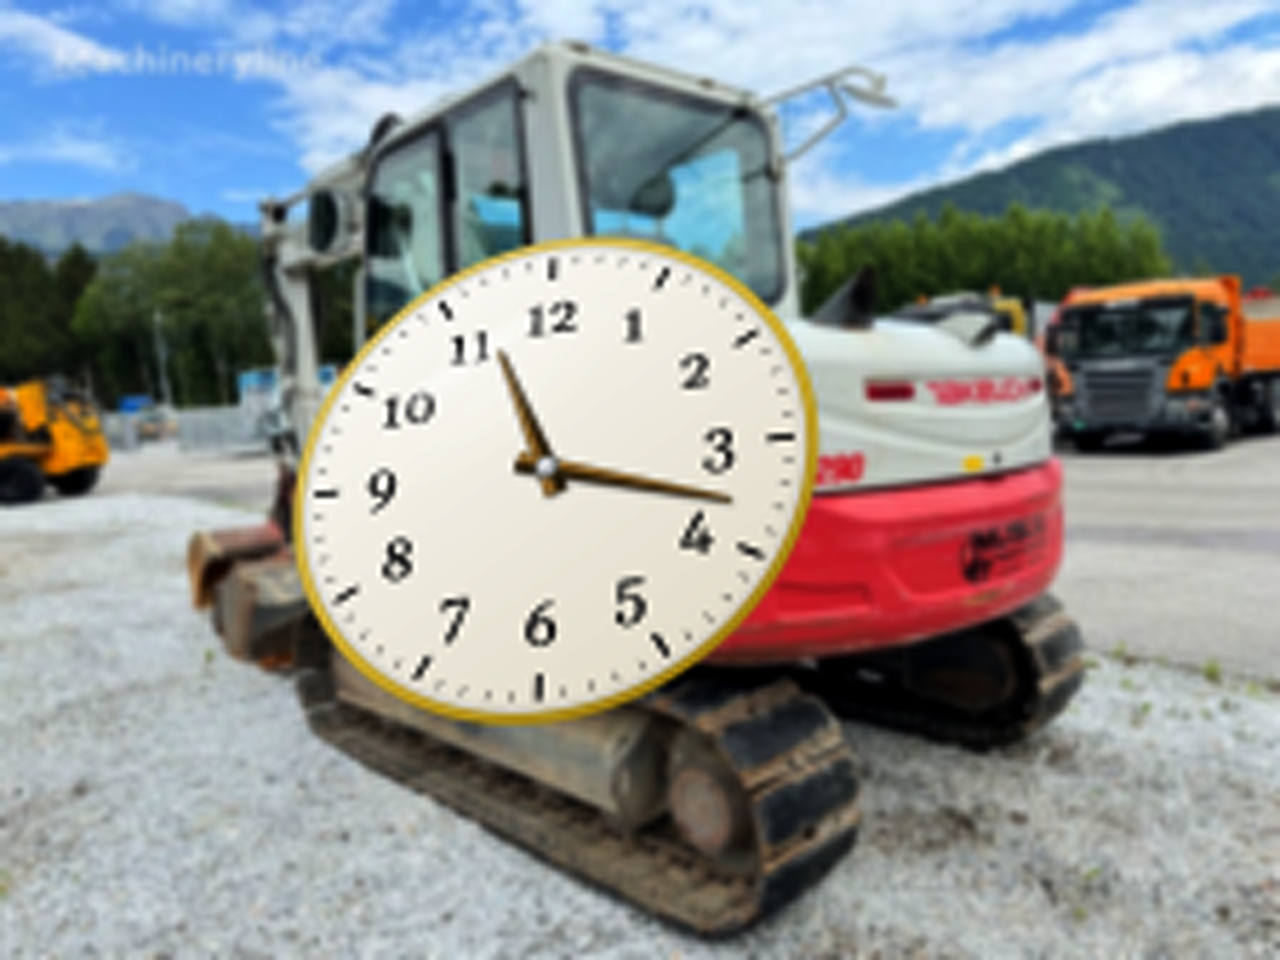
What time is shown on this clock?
11:18
